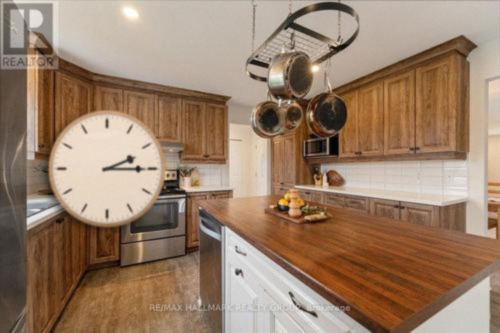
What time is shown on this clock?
2:15
